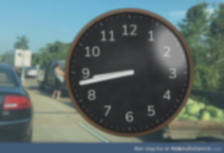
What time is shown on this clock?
8:43
